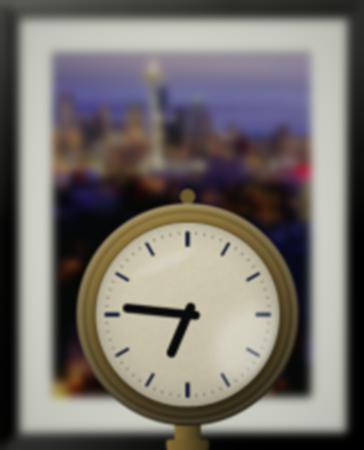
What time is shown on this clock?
6:46
